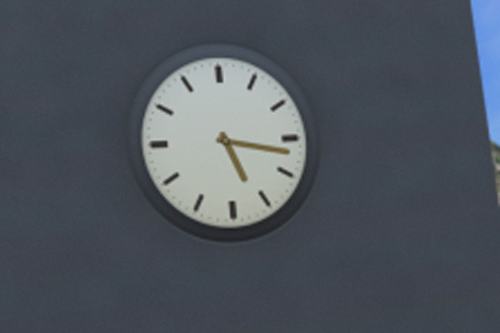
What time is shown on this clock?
5:17
